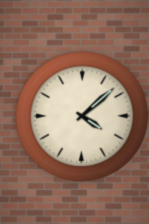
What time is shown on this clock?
4:08
